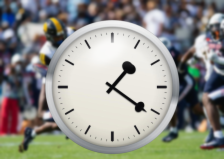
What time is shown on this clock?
1:21
